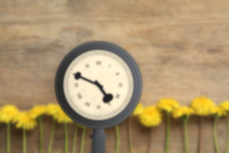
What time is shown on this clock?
4:49
